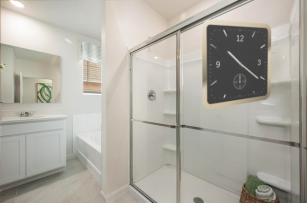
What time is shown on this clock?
10:21
